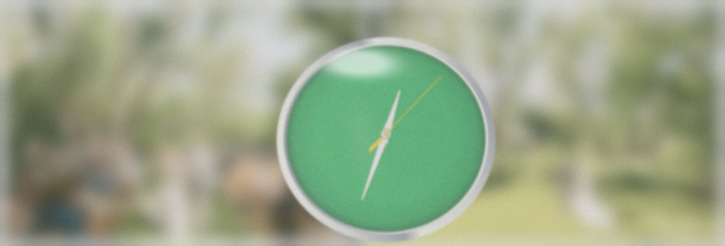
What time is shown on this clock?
12:33:07
